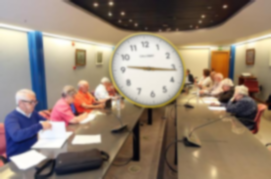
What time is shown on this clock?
9:16
